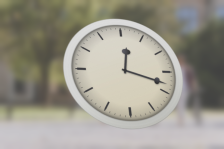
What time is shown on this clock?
12:18
